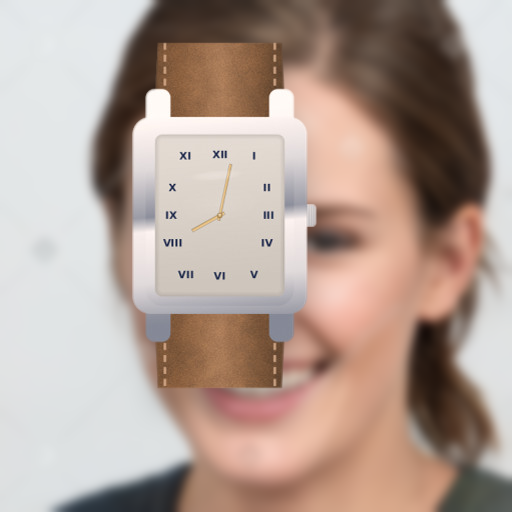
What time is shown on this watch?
8:02
